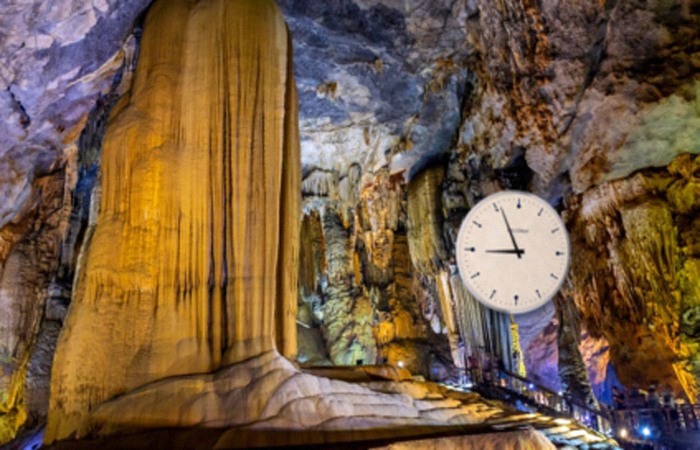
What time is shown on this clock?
8:56
